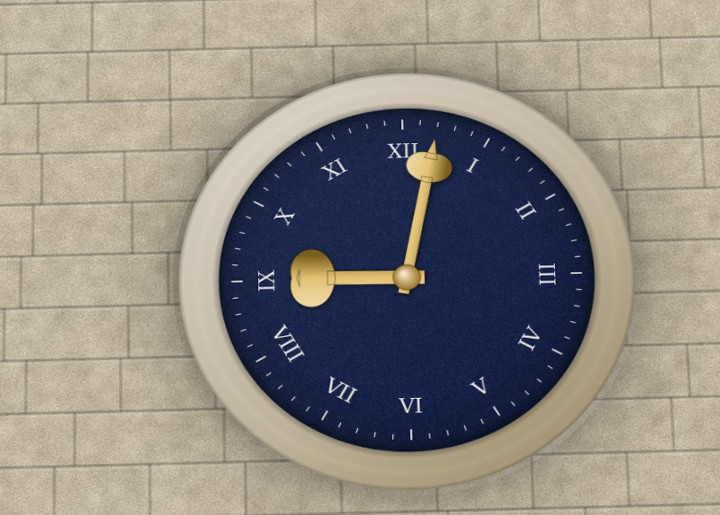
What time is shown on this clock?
9:02
